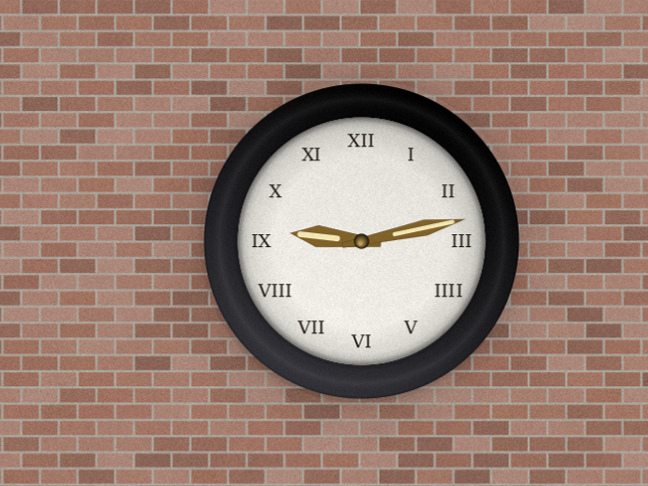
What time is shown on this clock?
9:13
